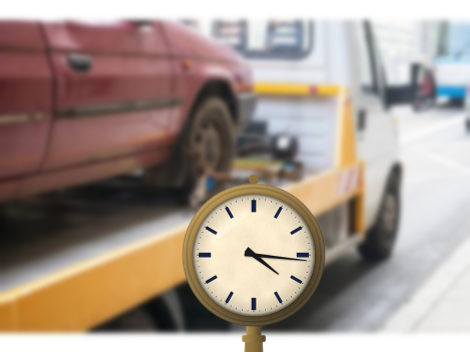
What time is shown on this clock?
4:16
